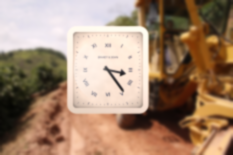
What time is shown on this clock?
3:24
